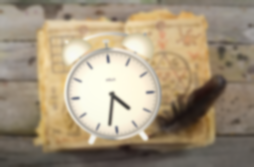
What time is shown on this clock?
4:32
